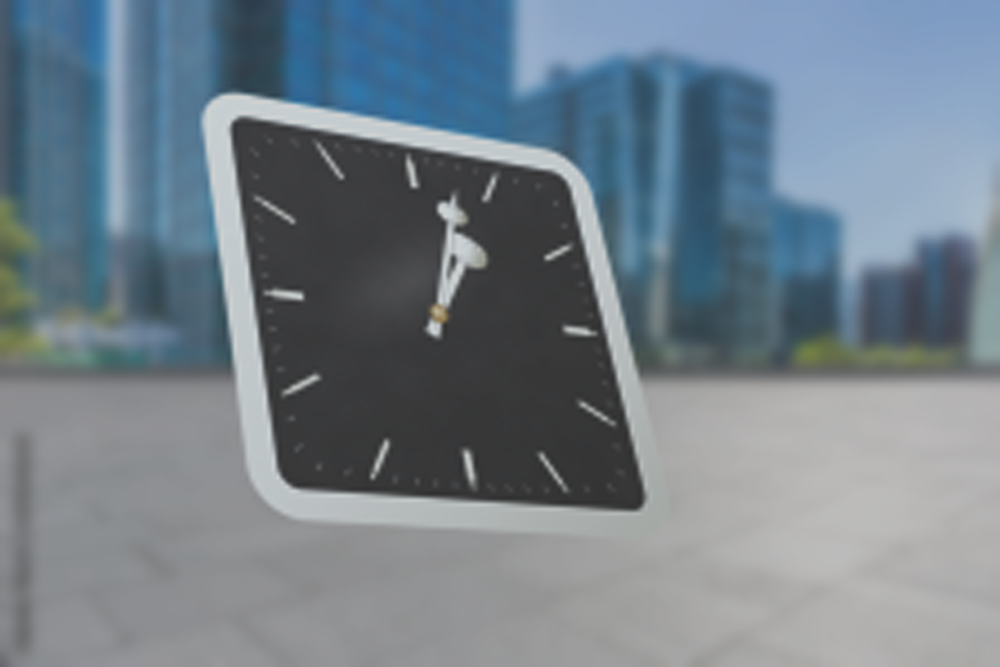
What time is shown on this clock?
1:03
